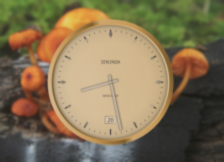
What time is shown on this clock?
8:28
